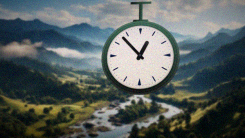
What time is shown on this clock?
12:53
